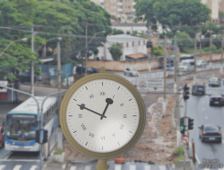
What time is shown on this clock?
12:49
